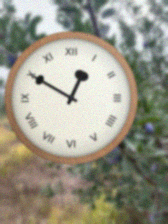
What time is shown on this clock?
12:50
